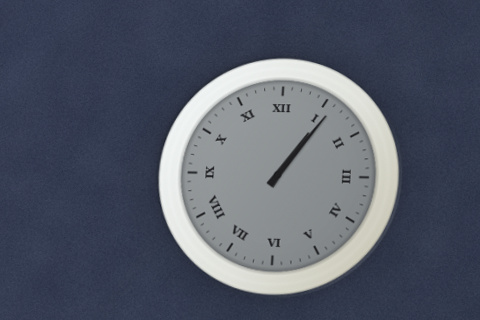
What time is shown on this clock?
1:06
